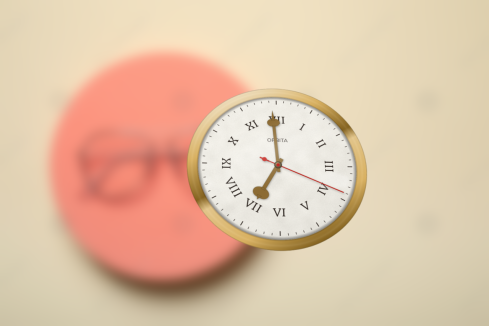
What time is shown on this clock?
6:59:19
